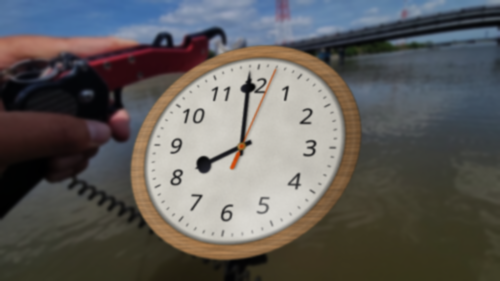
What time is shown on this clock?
7:59:02
